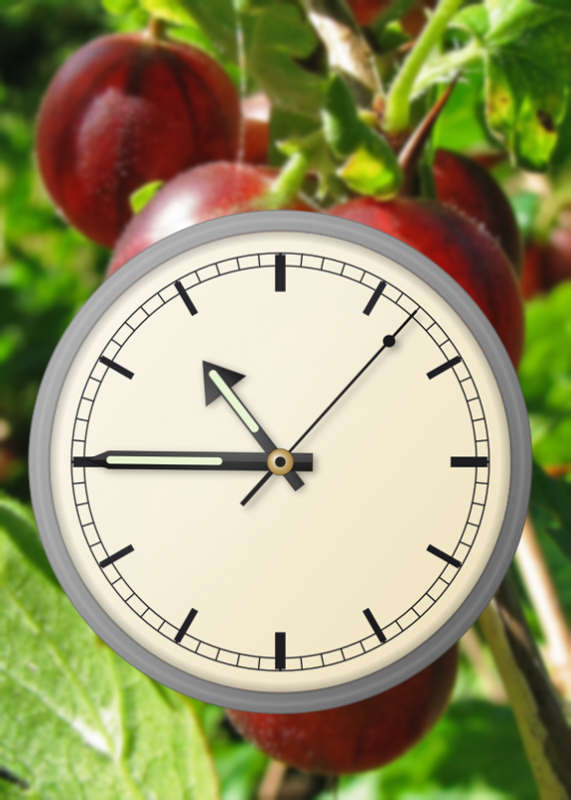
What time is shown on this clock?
10:45:07
